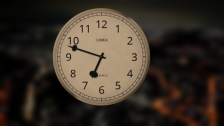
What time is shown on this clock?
6:48
